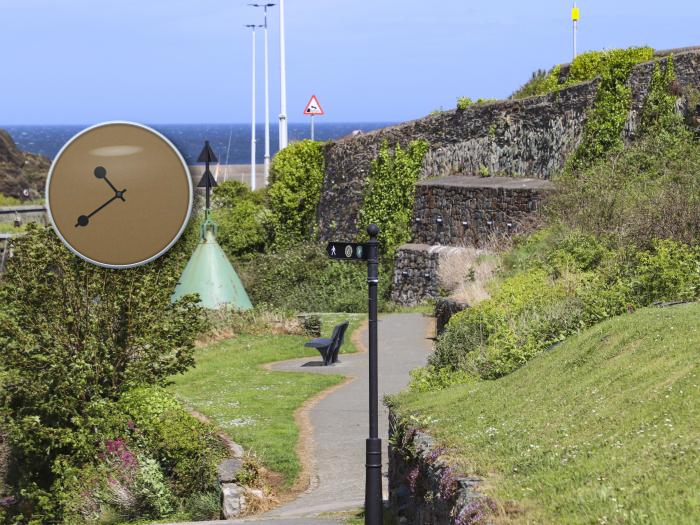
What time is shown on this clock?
10:39
